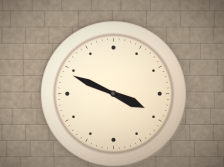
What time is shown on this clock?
3:49
